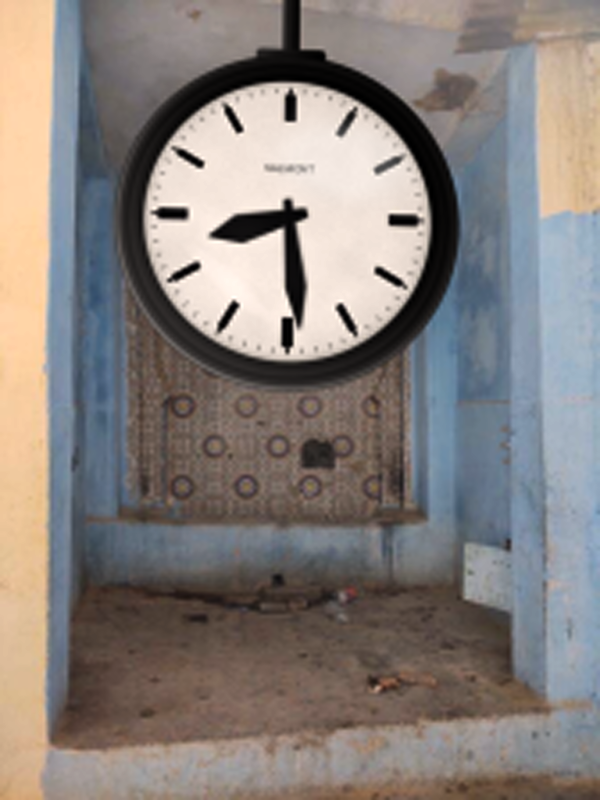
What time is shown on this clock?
8:29
